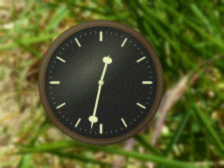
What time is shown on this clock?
12:32
